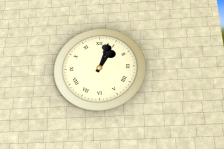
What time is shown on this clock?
1:03
